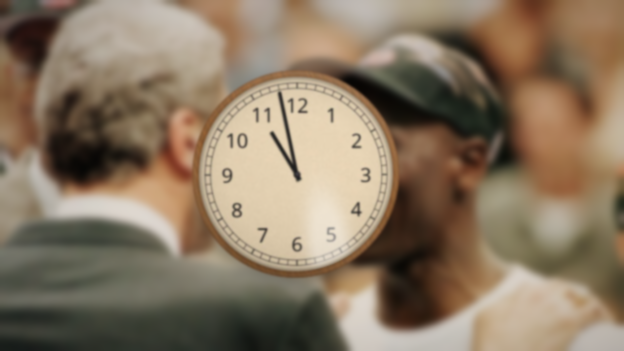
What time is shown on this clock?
10:58
